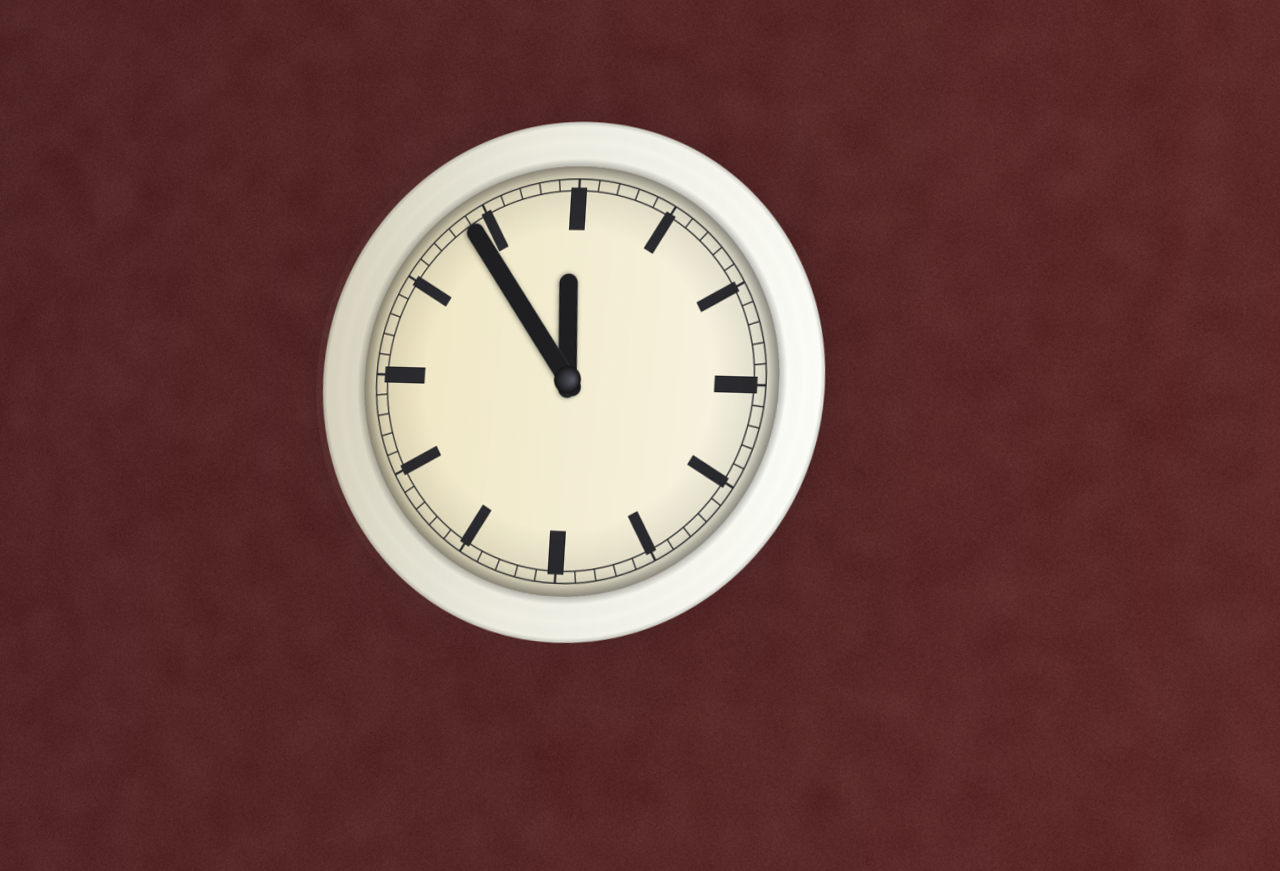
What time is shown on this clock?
11:54
